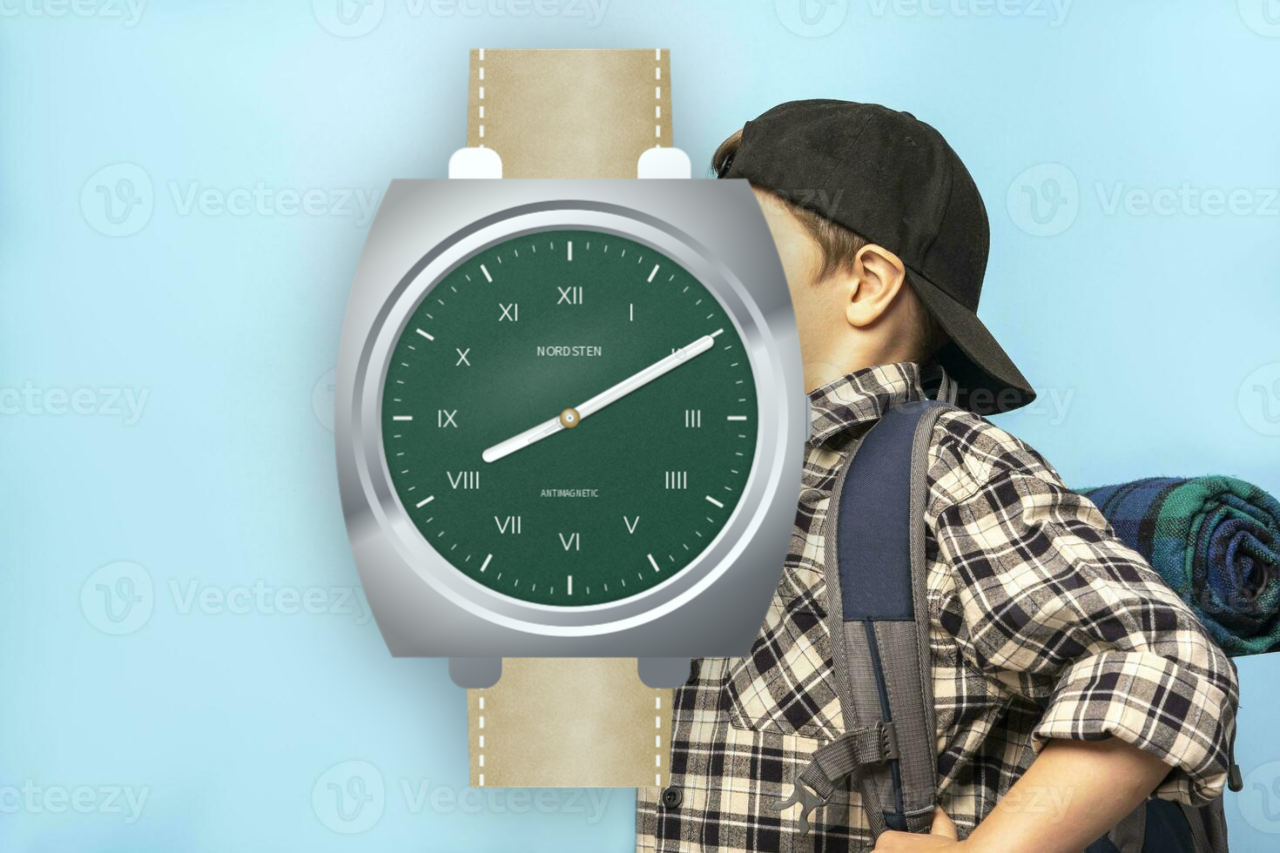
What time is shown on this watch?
8:10:10
